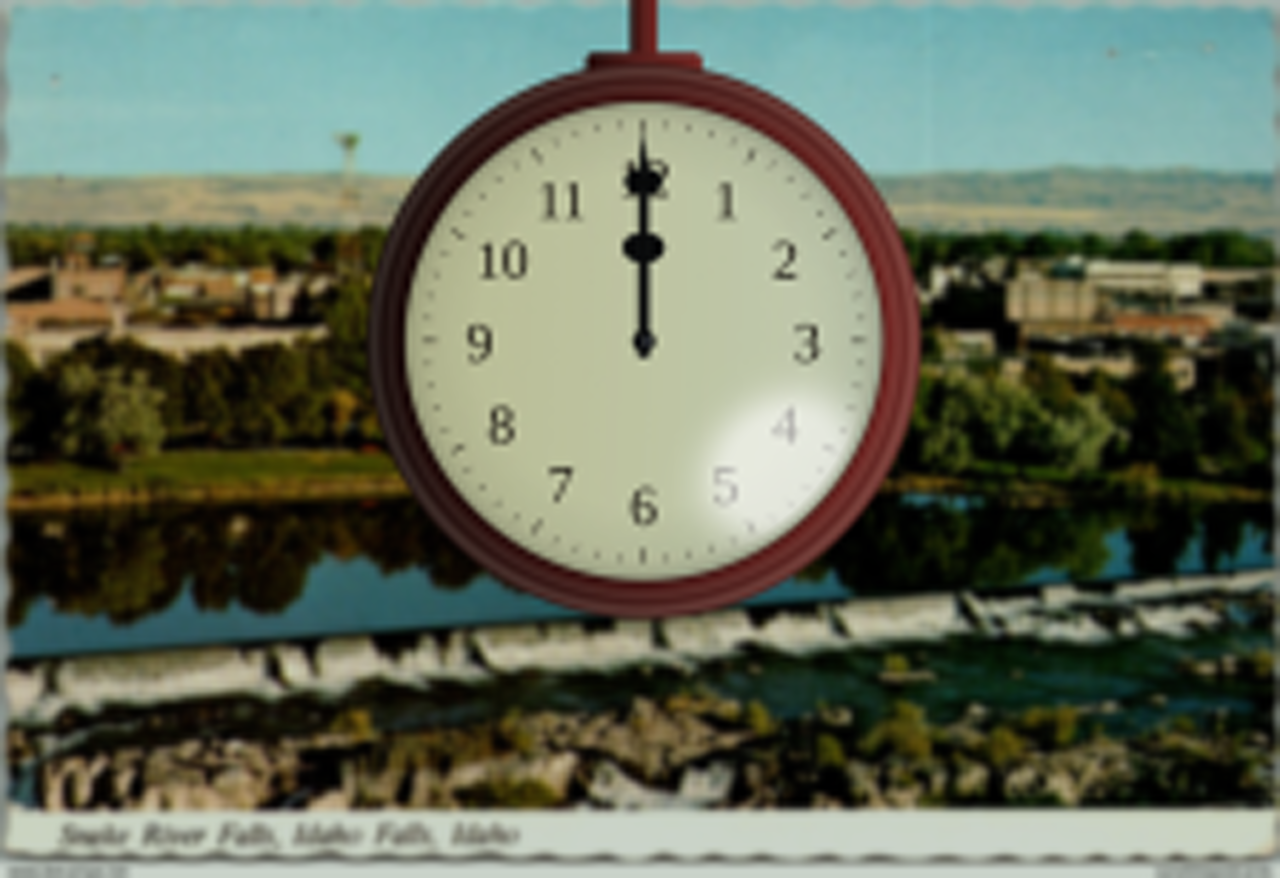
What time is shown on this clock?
12:00
